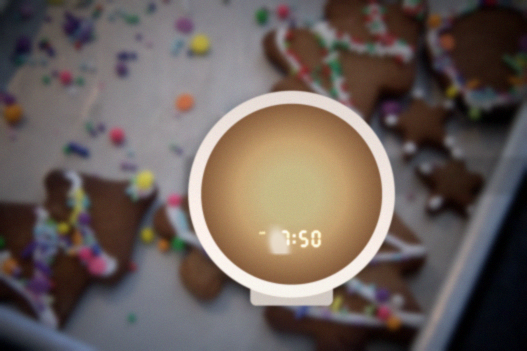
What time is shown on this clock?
7:50
